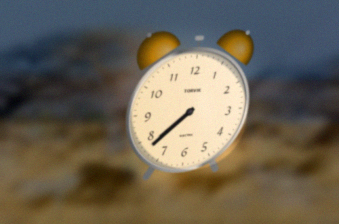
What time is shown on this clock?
7:38
